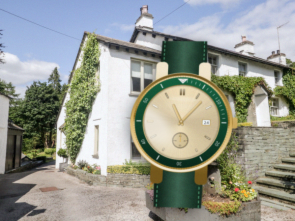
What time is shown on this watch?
11:07
